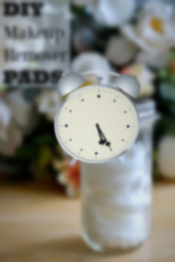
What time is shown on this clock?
5:25
